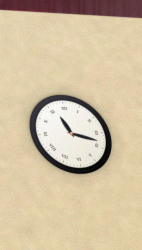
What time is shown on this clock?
11:18
